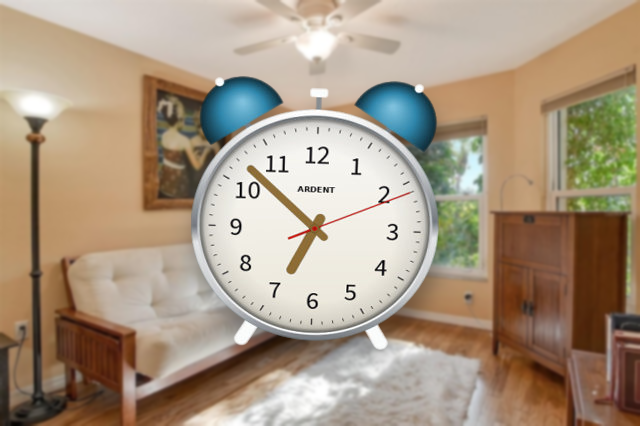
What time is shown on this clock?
6:52:11
